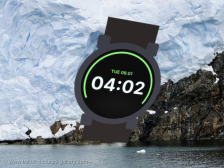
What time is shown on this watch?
4:02
